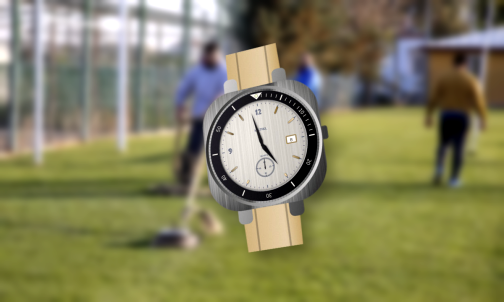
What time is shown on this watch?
4:58
